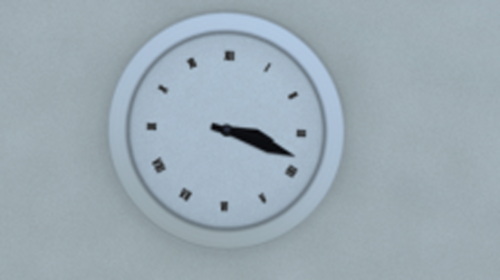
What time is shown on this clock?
3:18
